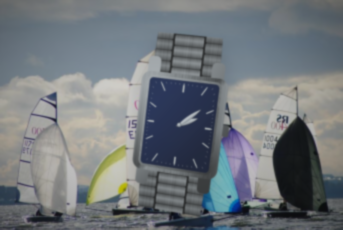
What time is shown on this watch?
2:08
